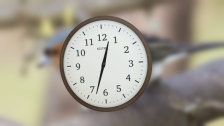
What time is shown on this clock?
12:33
